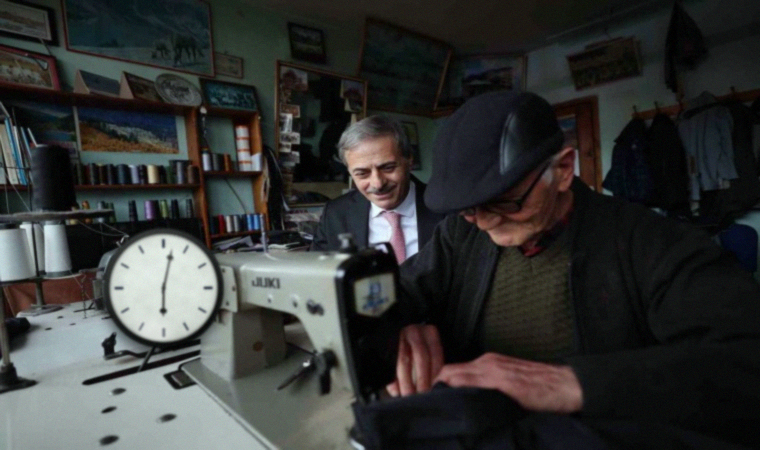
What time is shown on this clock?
6:02
